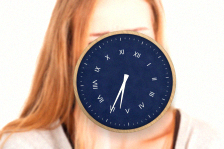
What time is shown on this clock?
5:30
